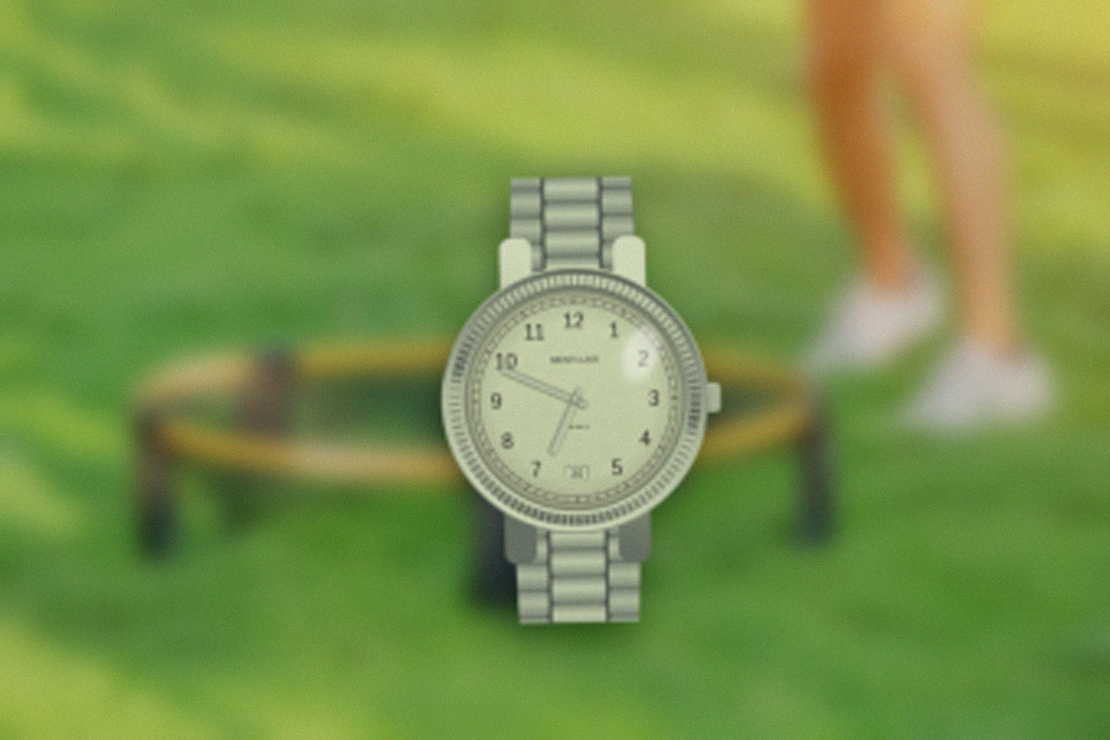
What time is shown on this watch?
6:49
